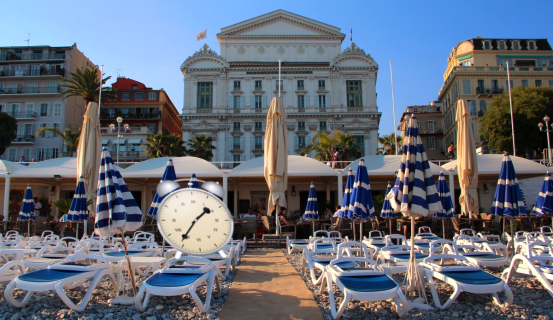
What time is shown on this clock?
1:36
